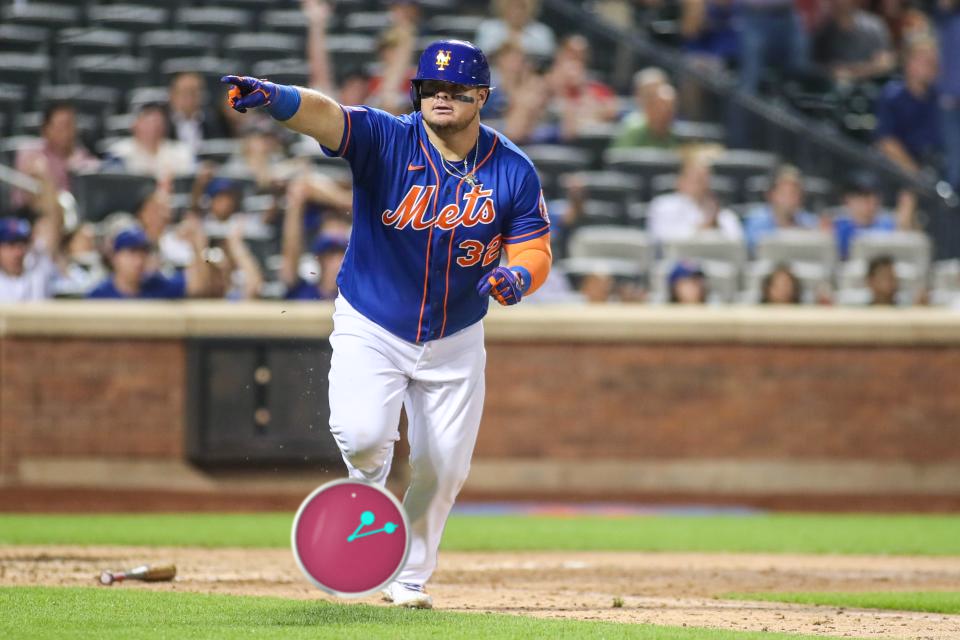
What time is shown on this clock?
1:12
